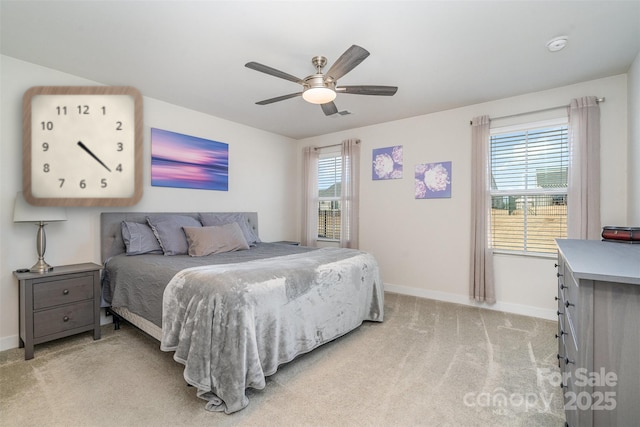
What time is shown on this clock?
4:22
